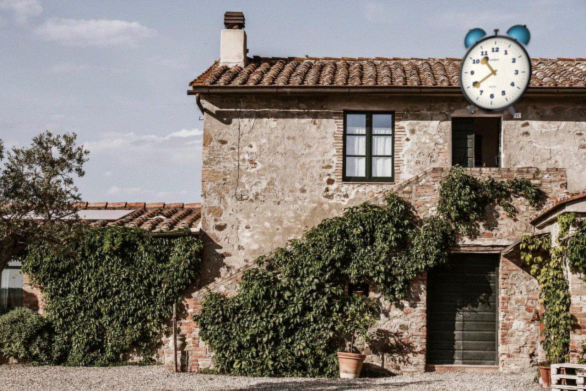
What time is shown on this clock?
10:39
